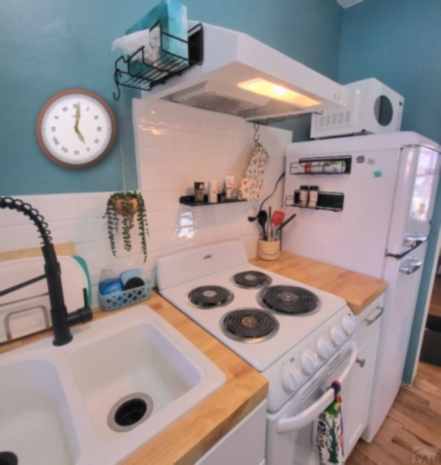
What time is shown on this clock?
5:01
